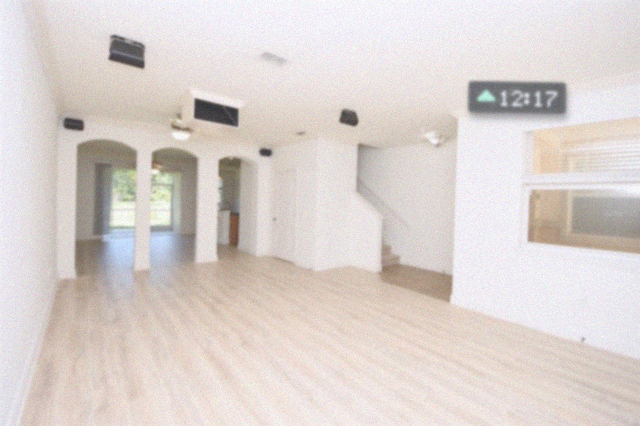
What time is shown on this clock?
12:17
